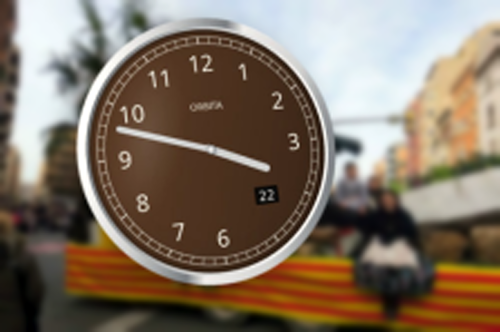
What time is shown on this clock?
3:48
